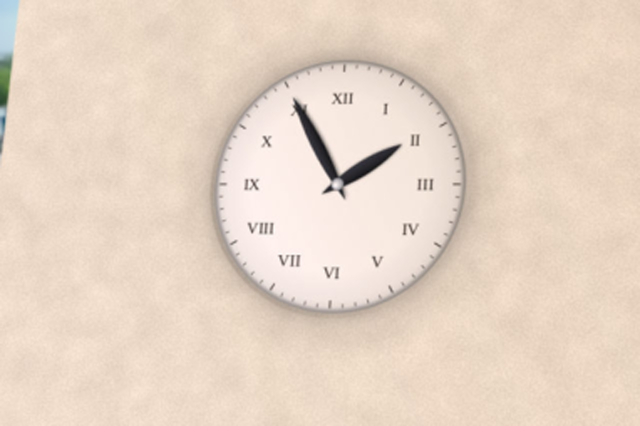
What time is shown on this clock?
1:55
